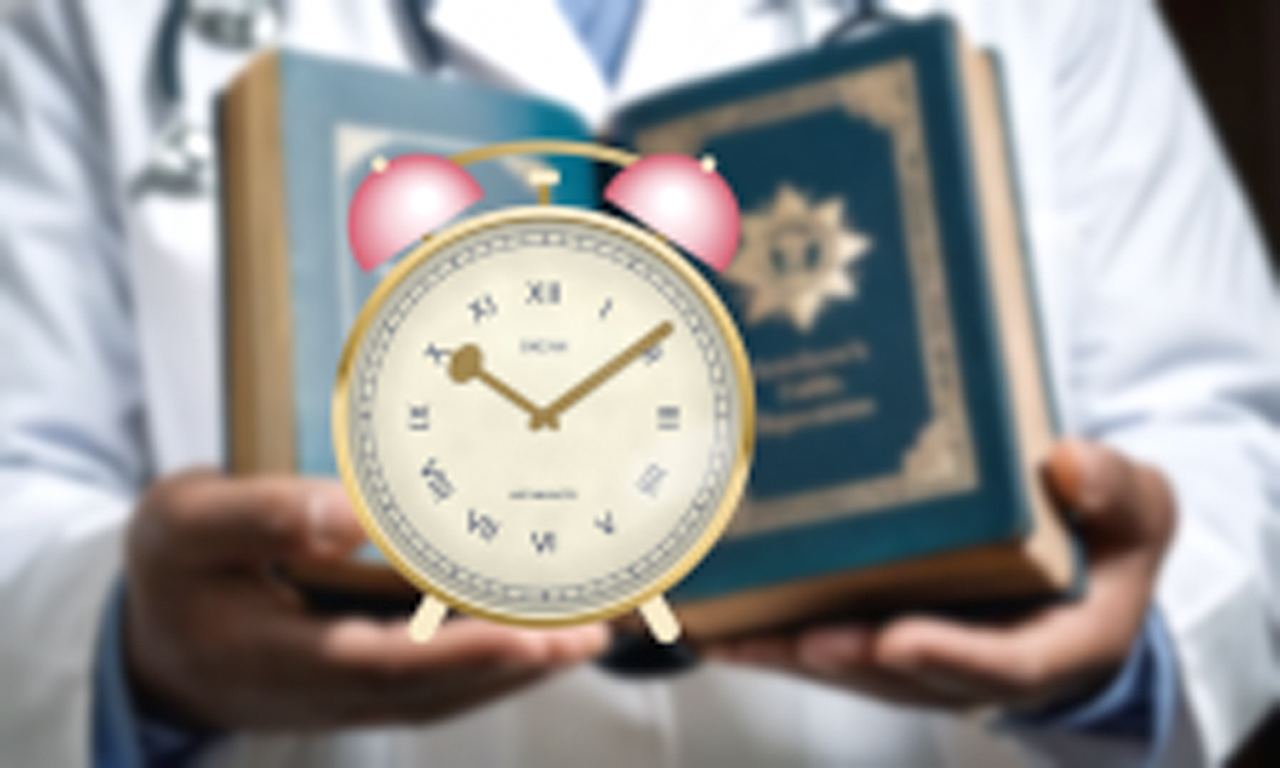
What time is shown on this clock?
10:09
